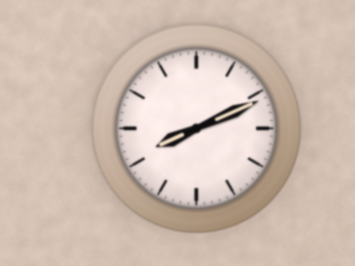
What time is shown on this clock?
8:11
